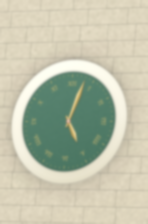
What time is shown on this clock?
5:03
